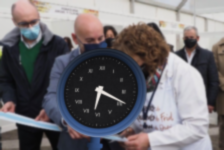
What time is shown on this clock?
6:19
